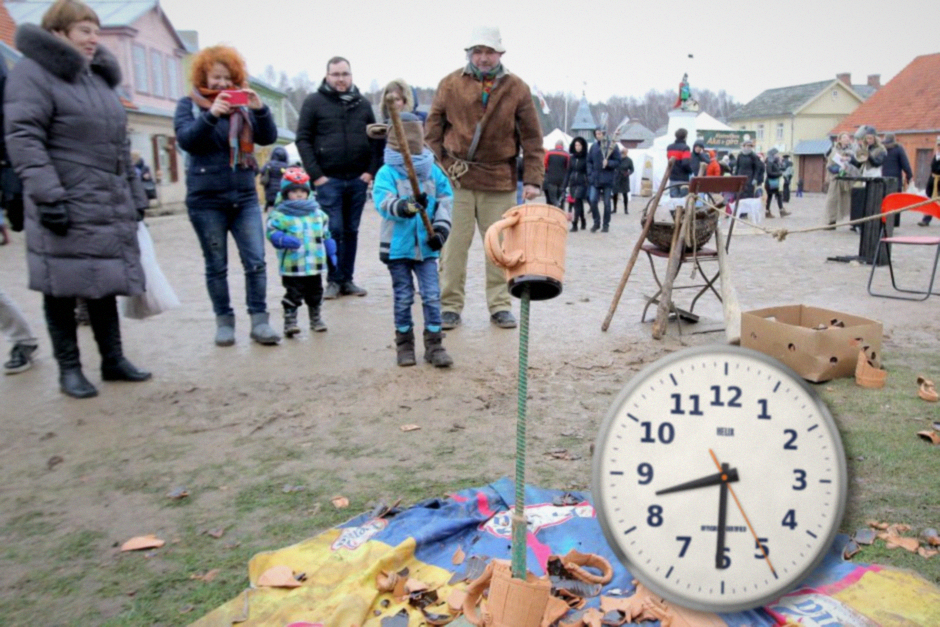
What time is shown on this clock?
8:30:25
